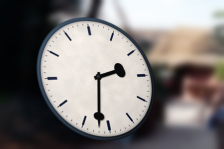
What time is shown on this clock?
2:32
